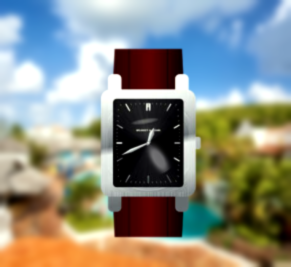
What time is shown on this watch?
12:41
